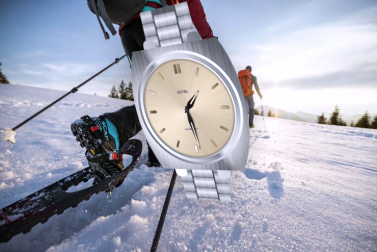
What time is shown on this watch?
1:29
